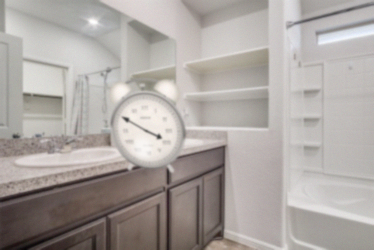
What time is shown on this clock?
3:50
